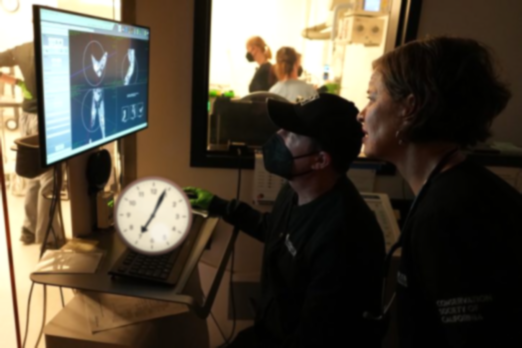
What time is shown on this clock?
7:04
